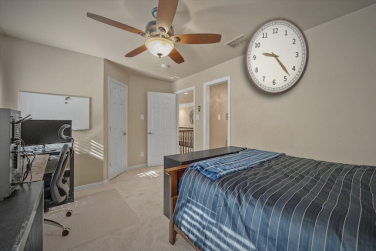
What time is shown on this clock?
9:23
